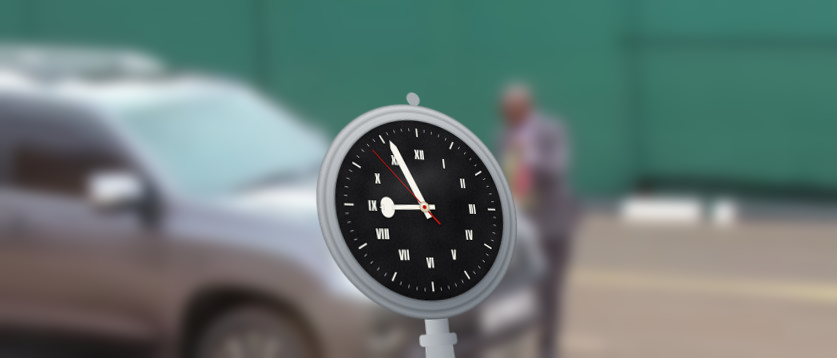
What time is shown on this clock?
8:55:53
